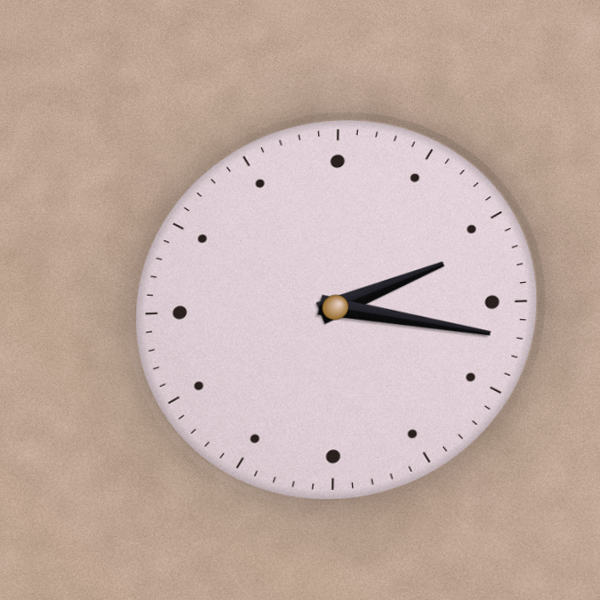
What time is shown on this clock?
2:17
